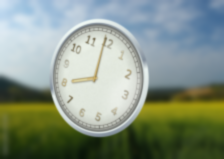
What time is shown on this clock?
7:59
